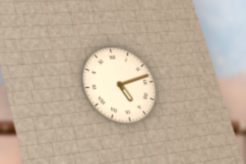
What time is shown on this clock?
5:13
